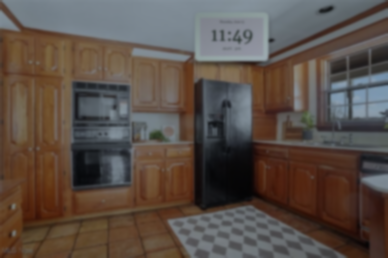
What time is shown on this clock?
11:49
